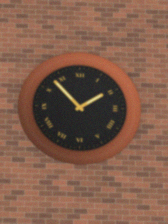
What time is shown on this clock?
1:53
